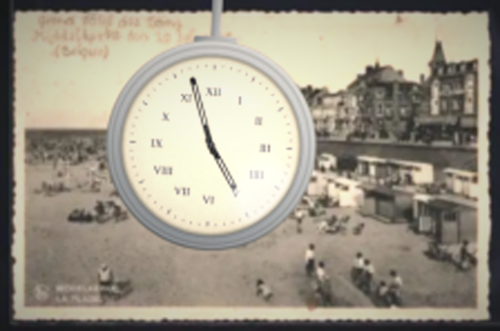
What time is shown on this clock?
4:57
